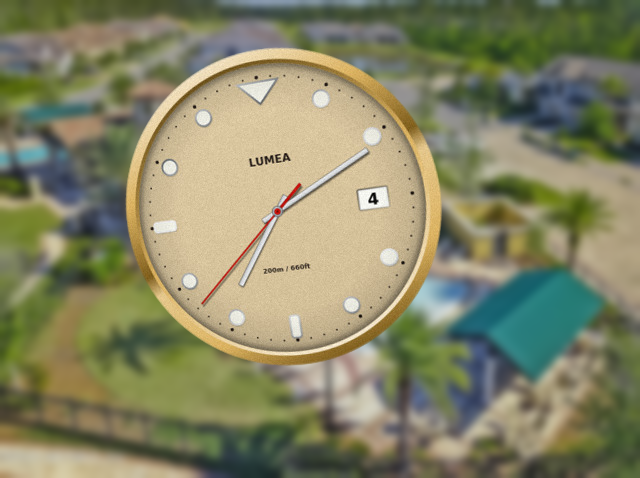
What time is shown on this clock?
7:10:38
